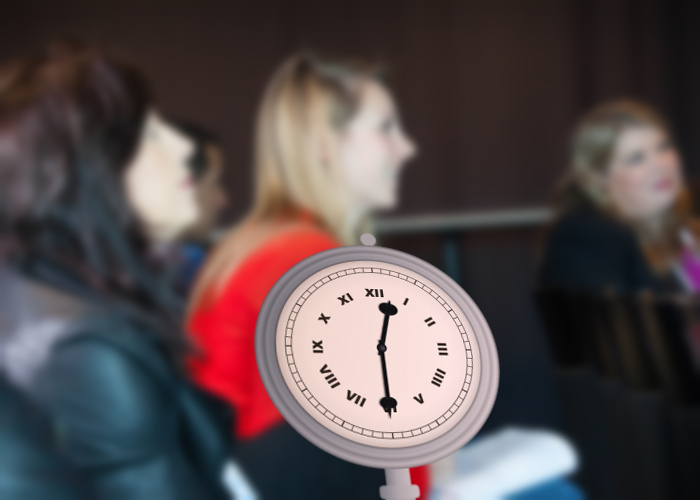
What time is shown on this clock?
12:30
